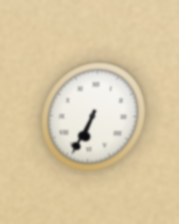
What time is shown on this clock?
6:34
